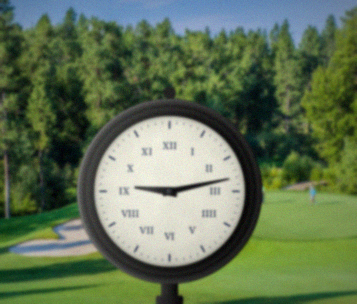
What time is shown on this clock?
9:13
